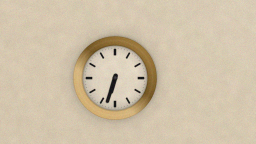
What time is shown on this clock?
6:33
